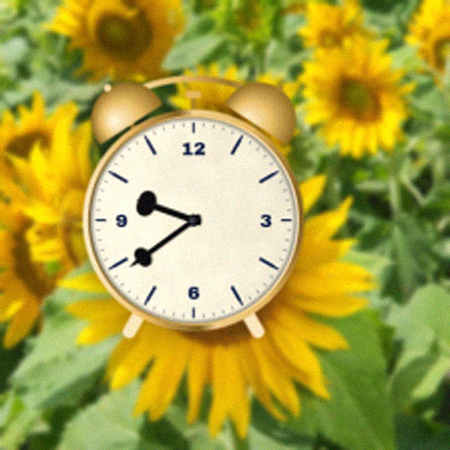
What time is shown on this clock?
9:39
